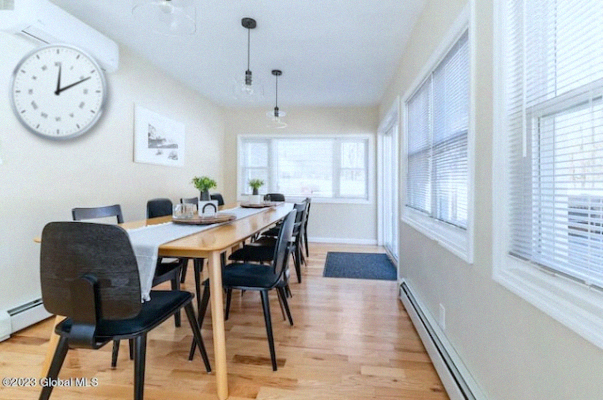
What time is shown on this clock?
12:11
